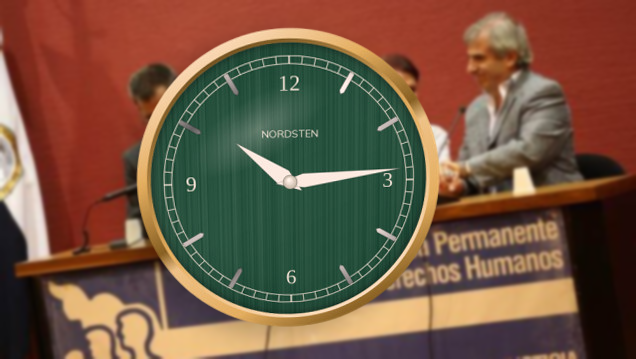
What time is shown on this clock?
10:14
